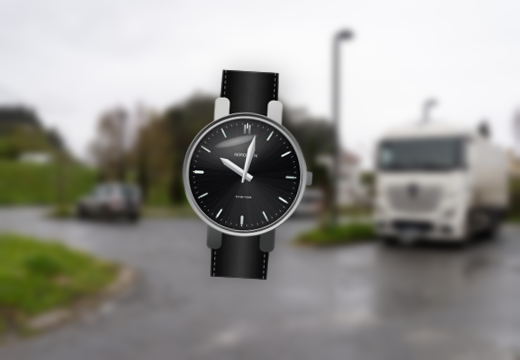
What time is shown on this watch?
10:02
